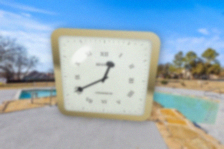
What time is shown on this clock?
12:40
